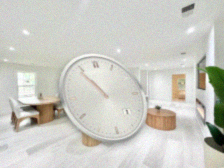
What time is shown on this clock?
10:54
